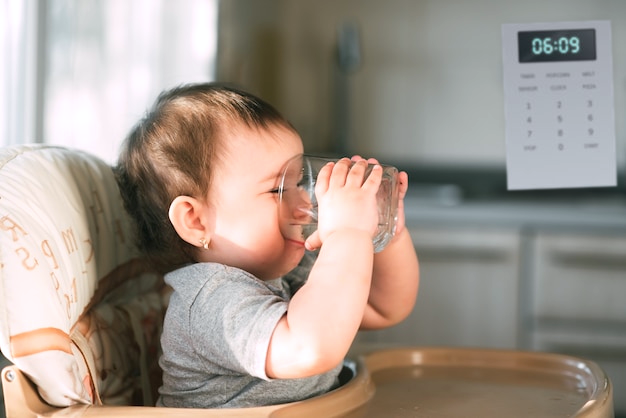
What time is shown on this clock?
6:09
